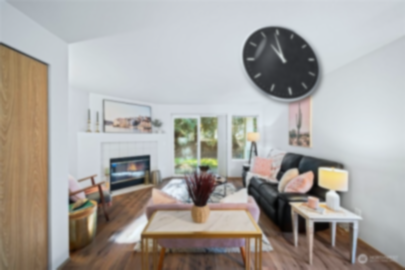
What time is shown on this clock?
10:59
